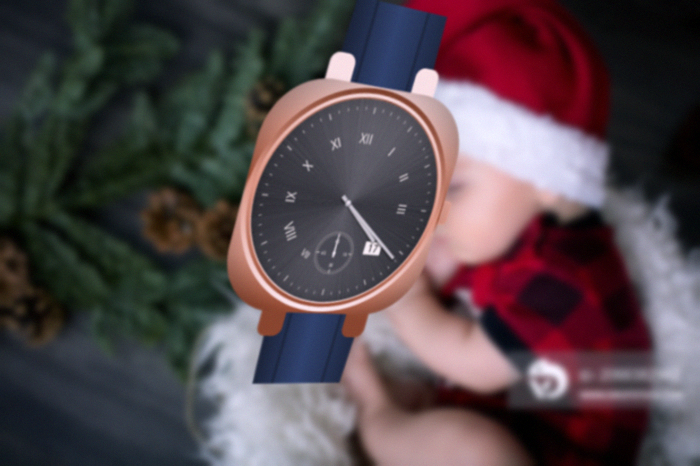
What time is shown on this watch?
4:21
